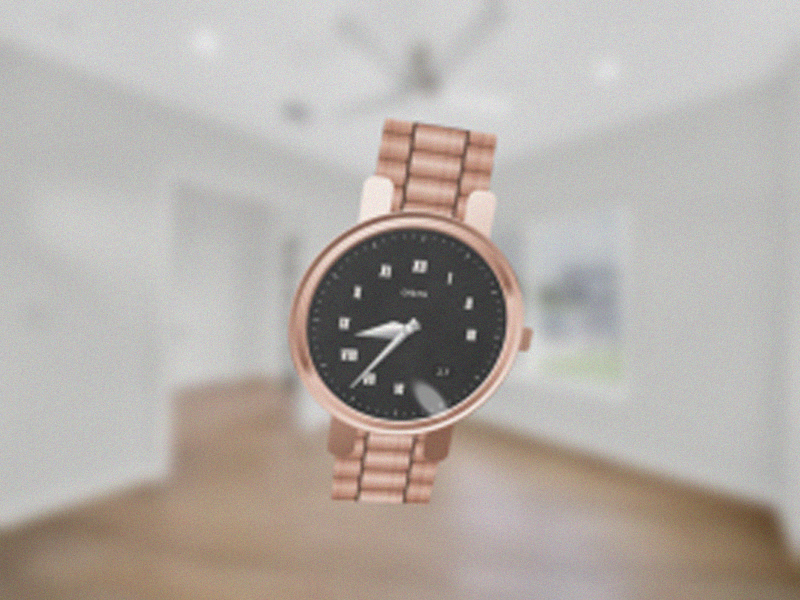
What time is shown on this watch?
8:36
